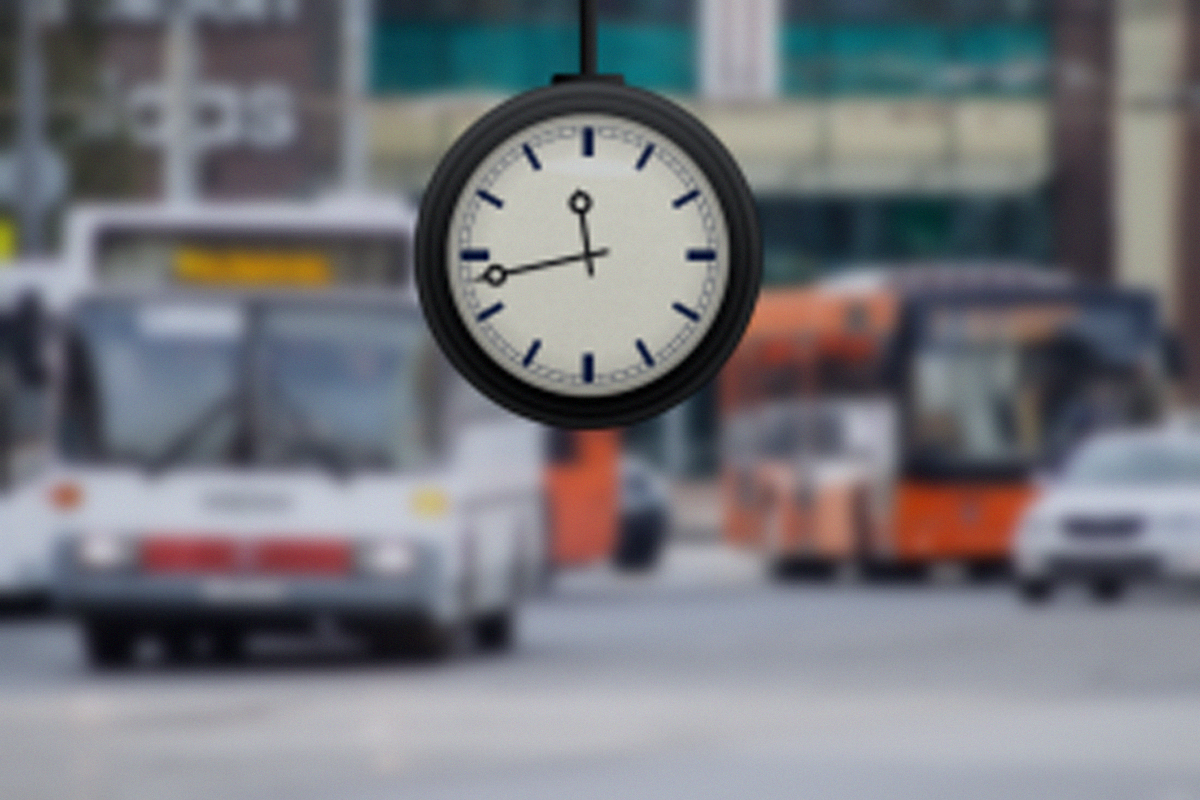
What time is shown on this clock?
11:43
